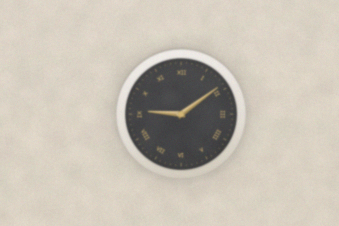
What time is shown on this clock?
9:09
